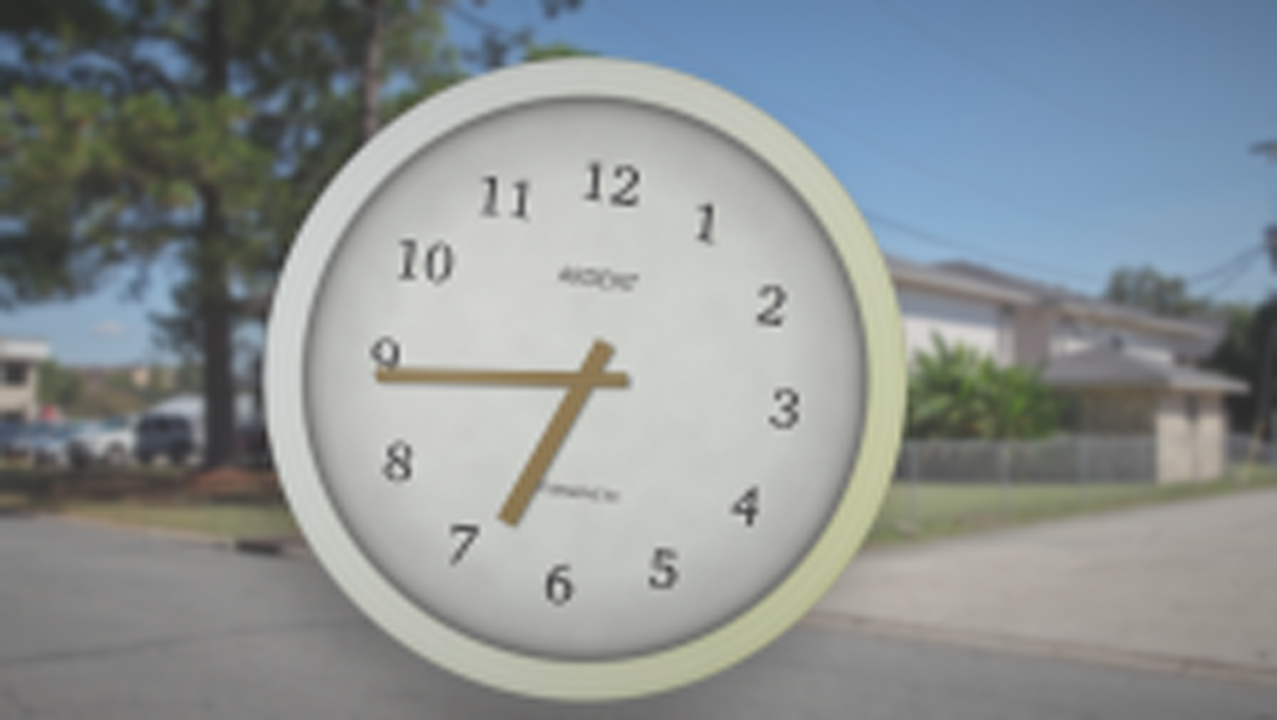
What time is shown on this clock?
6:44
